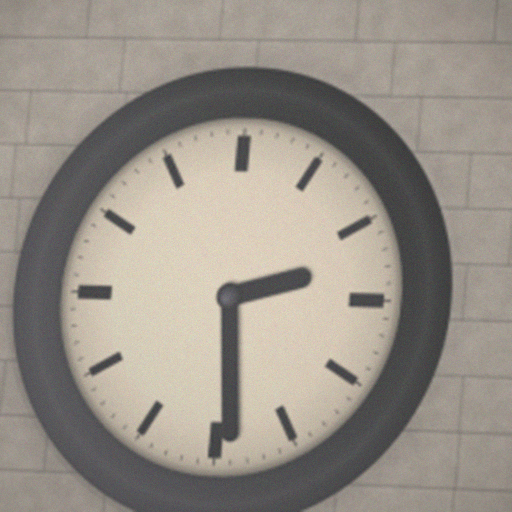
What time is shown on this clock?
2:29
